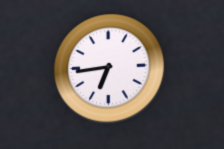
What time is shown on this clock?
6:44
